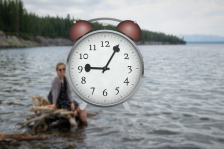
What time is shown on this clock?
9:05
